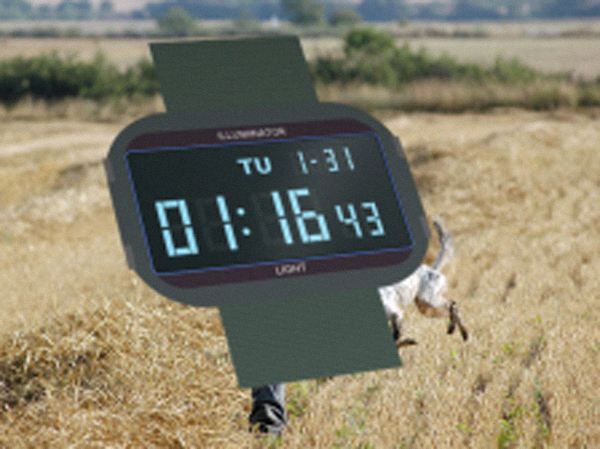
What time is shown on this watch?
1:16:43
